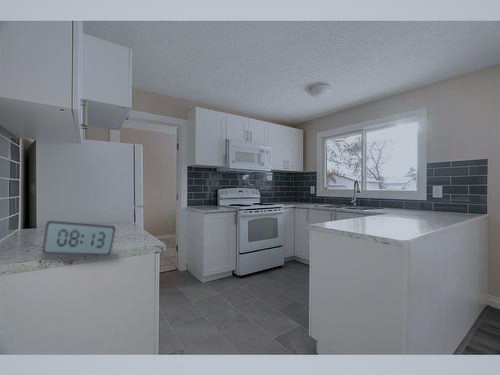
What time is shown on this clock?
8:13
